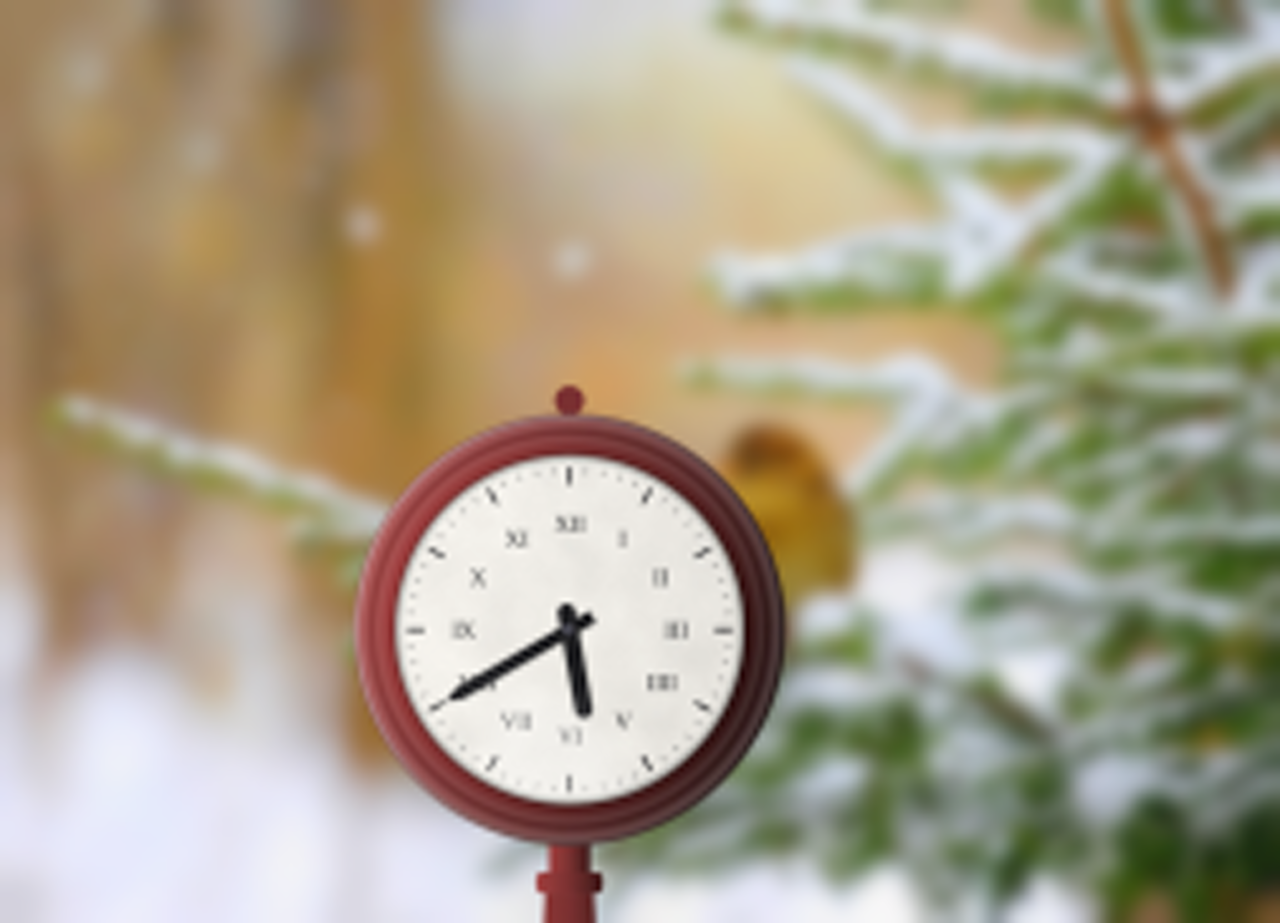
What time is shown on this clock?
5:40
